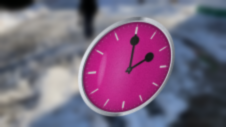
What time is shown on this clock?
2:00
